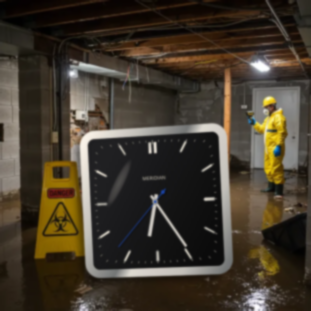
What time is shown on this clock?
6:24:37
